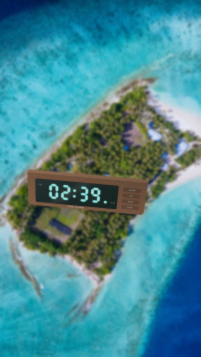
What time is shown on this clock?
2:39
